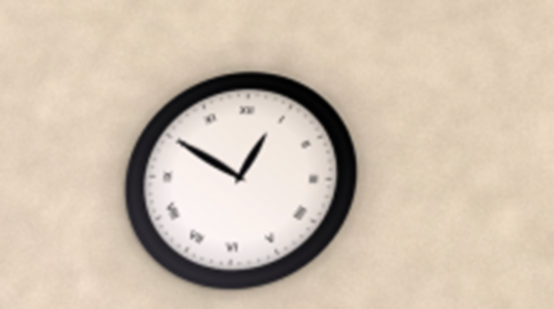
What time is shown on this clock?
12:50
